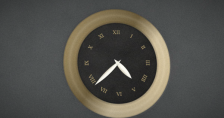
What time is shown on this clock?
4:38
